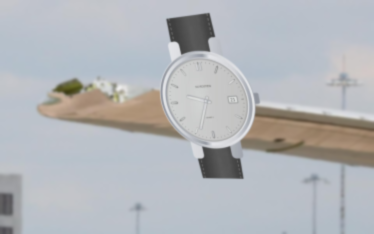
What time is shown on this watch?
9:34
